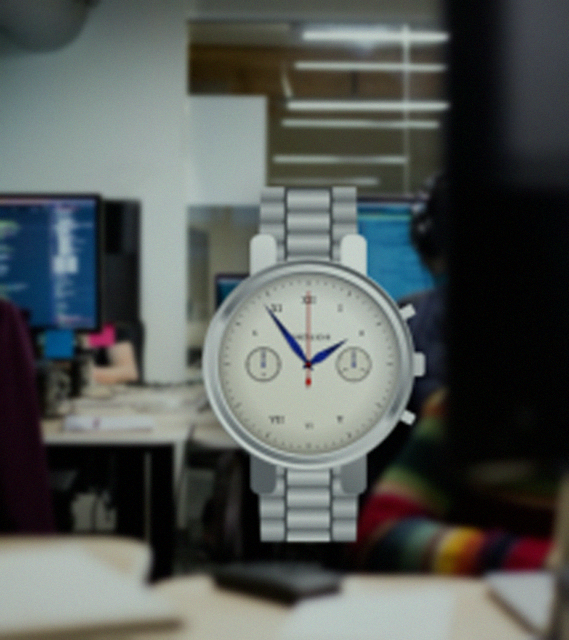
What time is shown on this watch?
1:54
